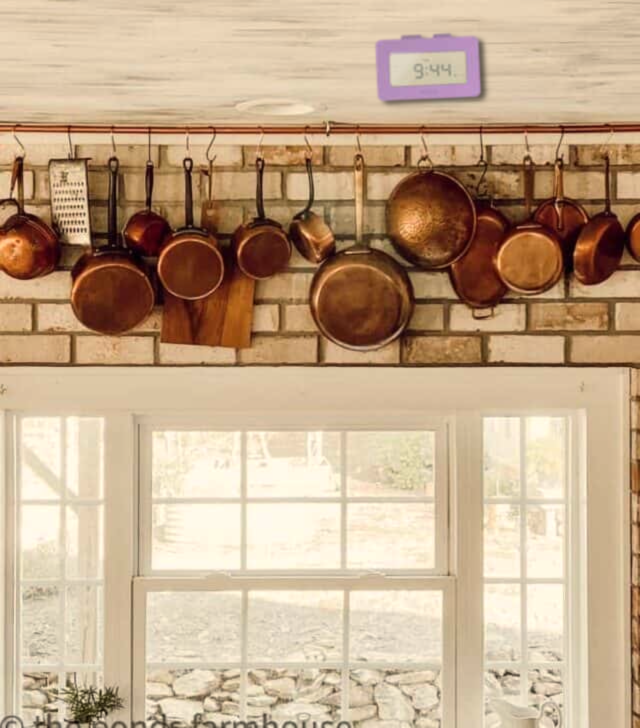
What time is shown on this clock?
9:44
